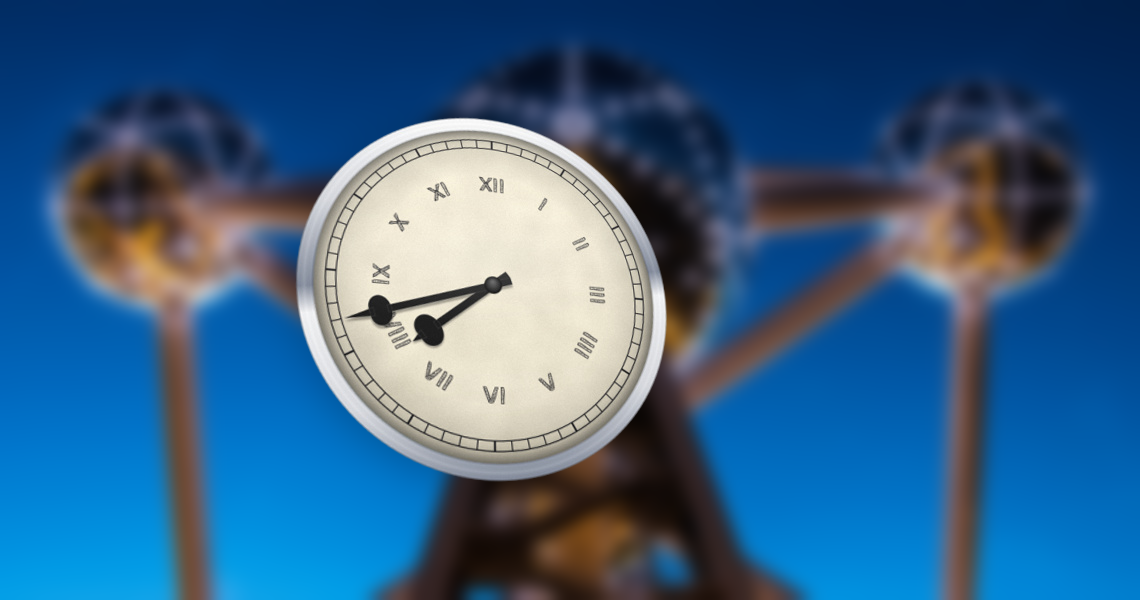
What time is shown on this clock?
7:42
